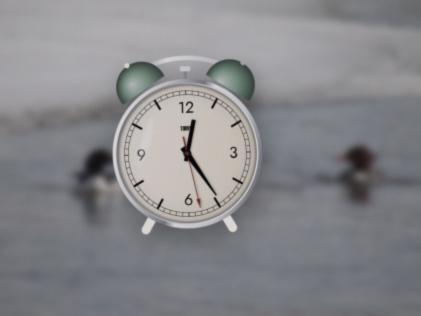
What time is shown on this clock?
12:24:28
